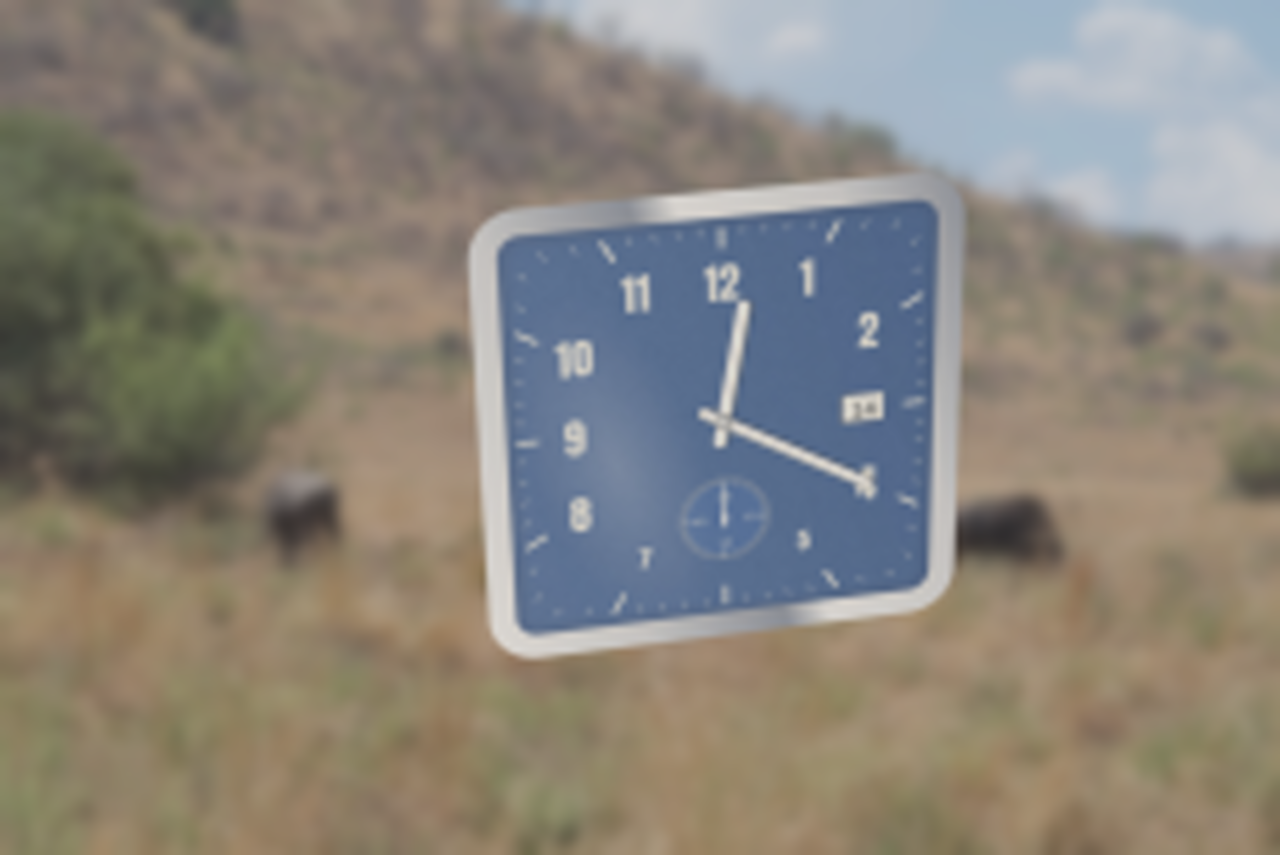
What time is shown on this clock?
12:20
